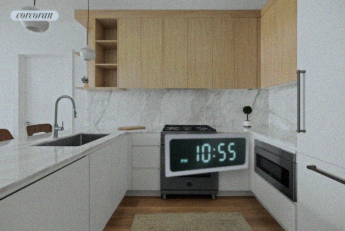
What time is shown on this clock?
10:55
